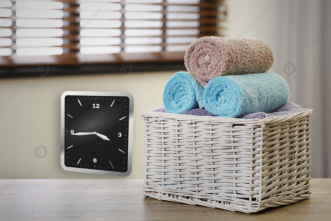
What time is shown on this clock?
3:44
